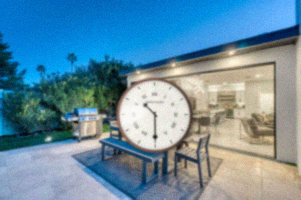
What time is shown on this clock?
10:30
